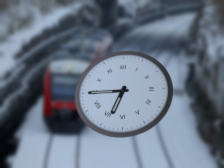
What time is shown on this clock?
6:45
